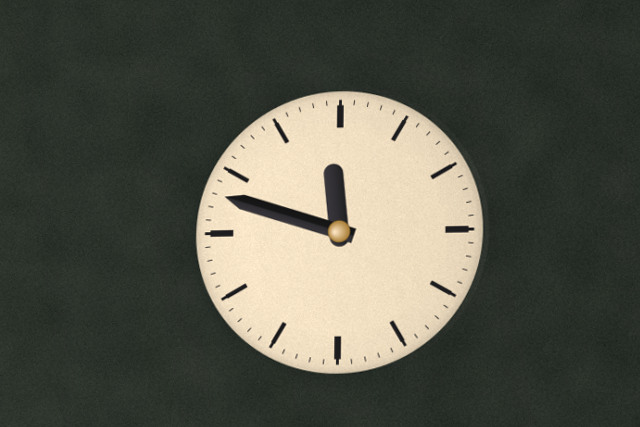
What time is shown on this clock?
11:48
